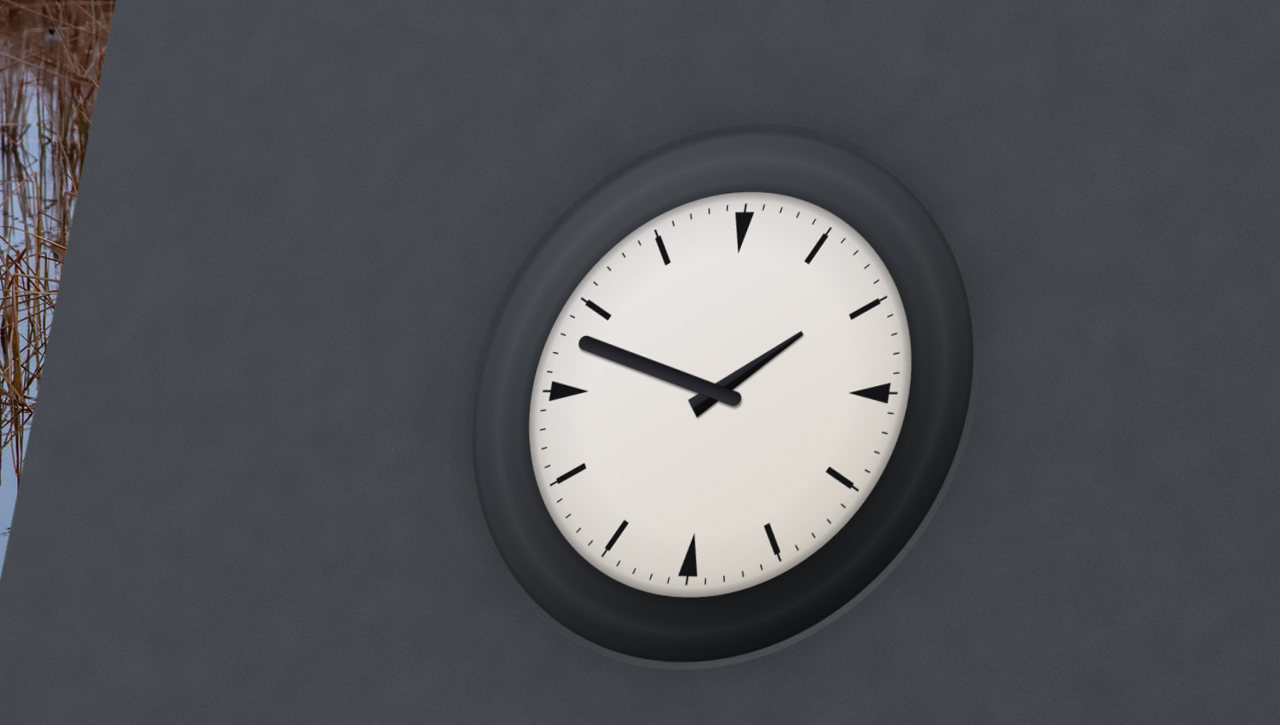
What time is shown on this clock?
1:48
